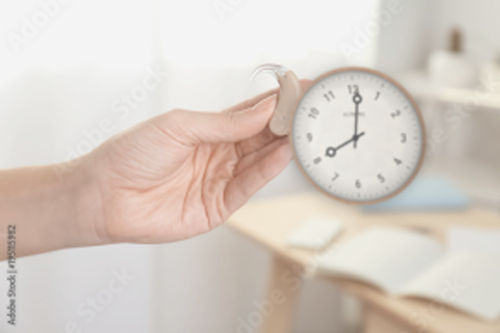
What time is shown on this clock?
8:01
